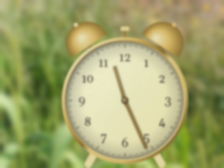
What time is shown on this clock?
11:26
